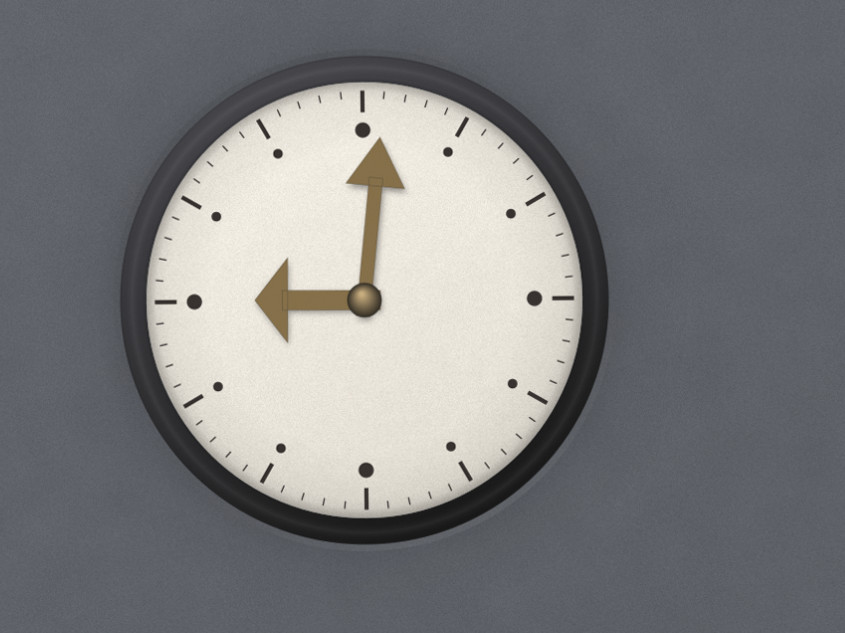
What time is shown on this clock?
9:01
